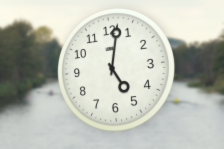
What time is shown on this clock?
5:02
